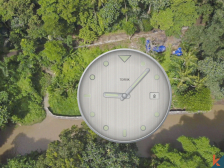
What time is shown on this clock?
9:07
